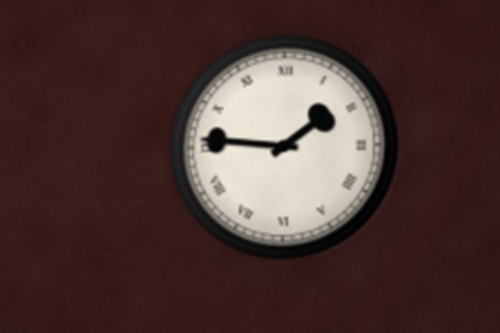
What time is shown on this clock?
1:46
